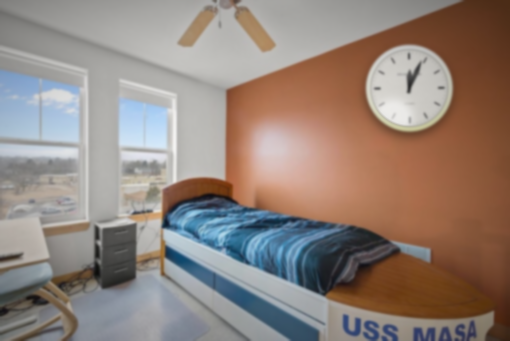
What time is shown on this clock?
12:04
